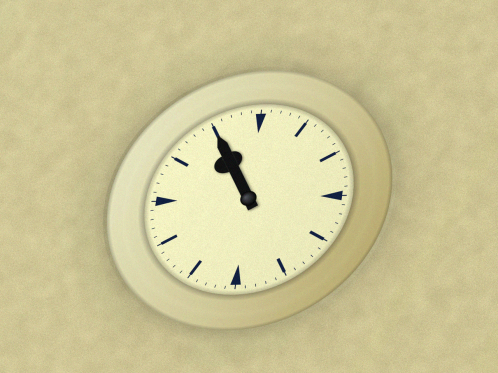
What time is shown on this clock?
10:55
